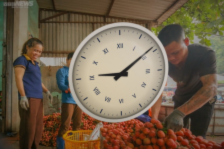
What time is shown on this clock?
9:09
